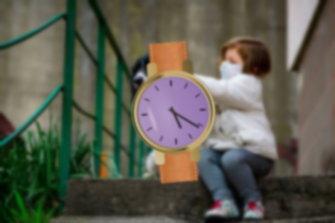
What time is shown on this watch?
5:21
